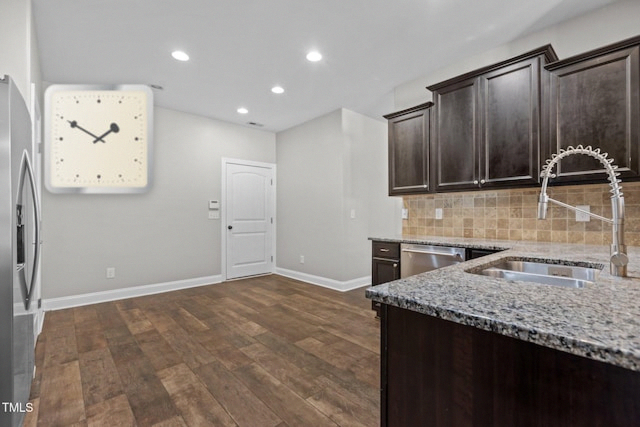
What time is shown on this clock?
1:50
